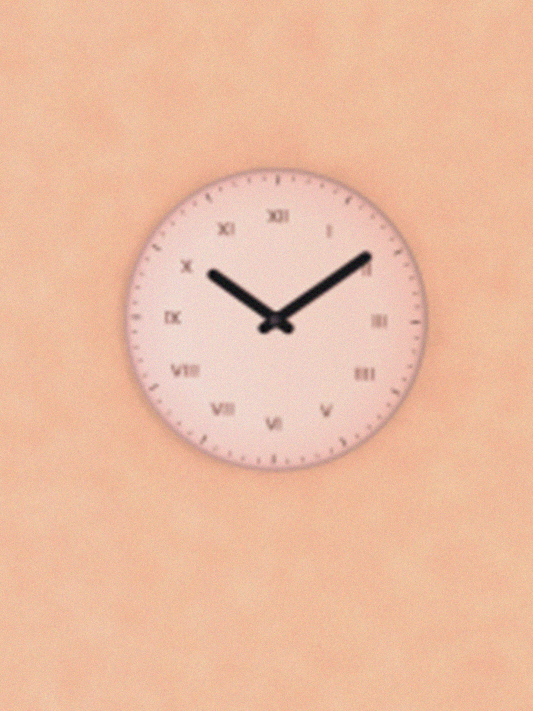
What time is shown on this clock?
10:09
